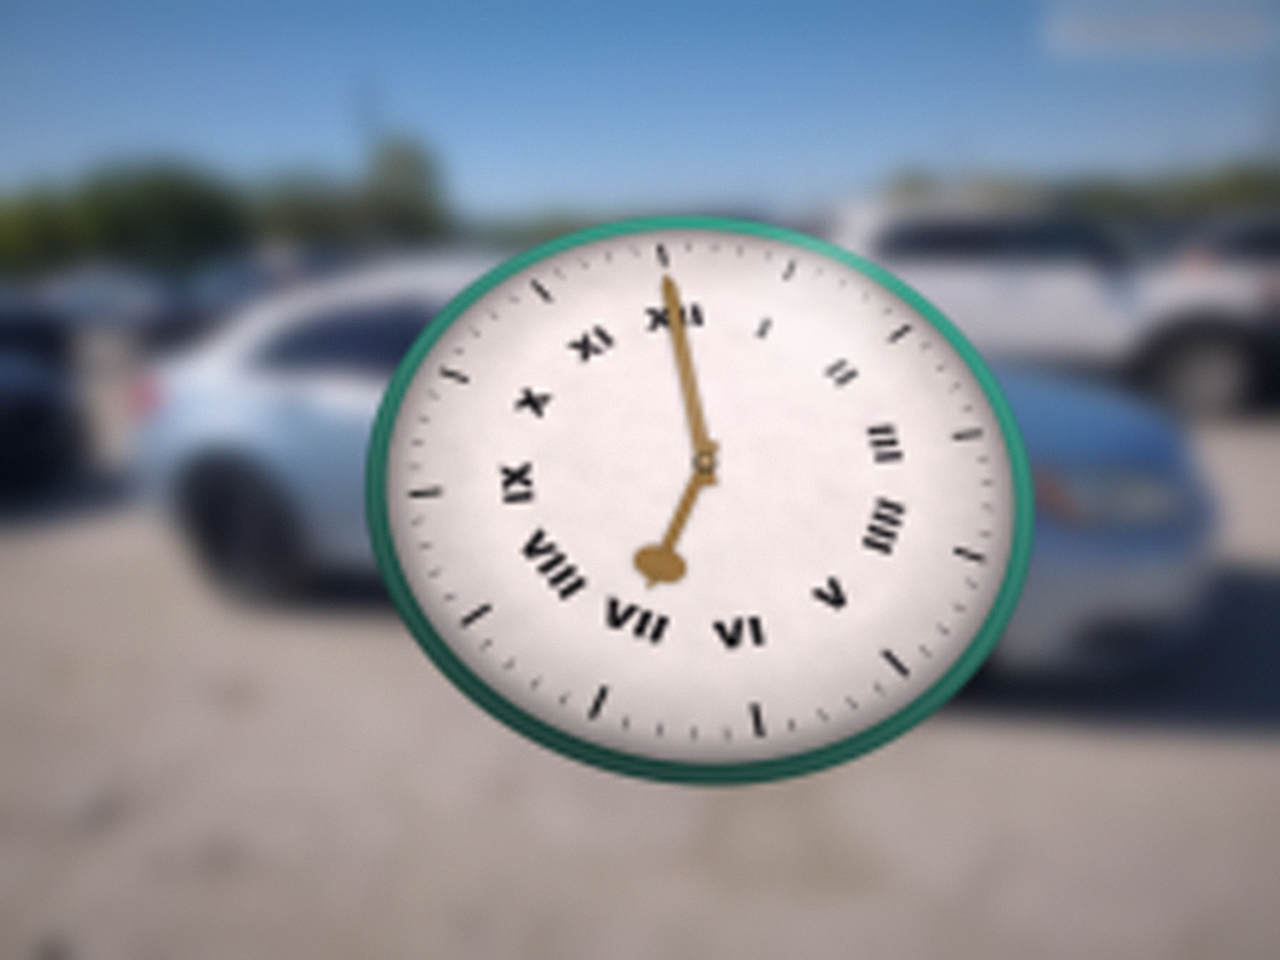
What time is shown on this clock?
7:00
